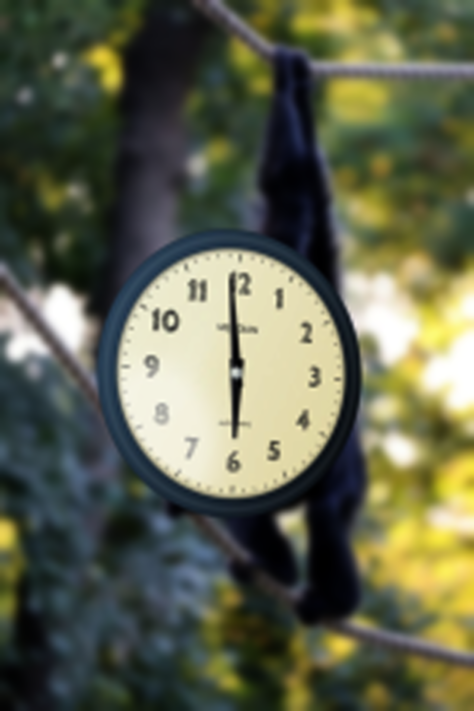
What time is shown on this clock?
5:59
